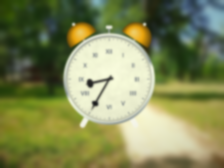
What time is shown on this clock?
8:35
